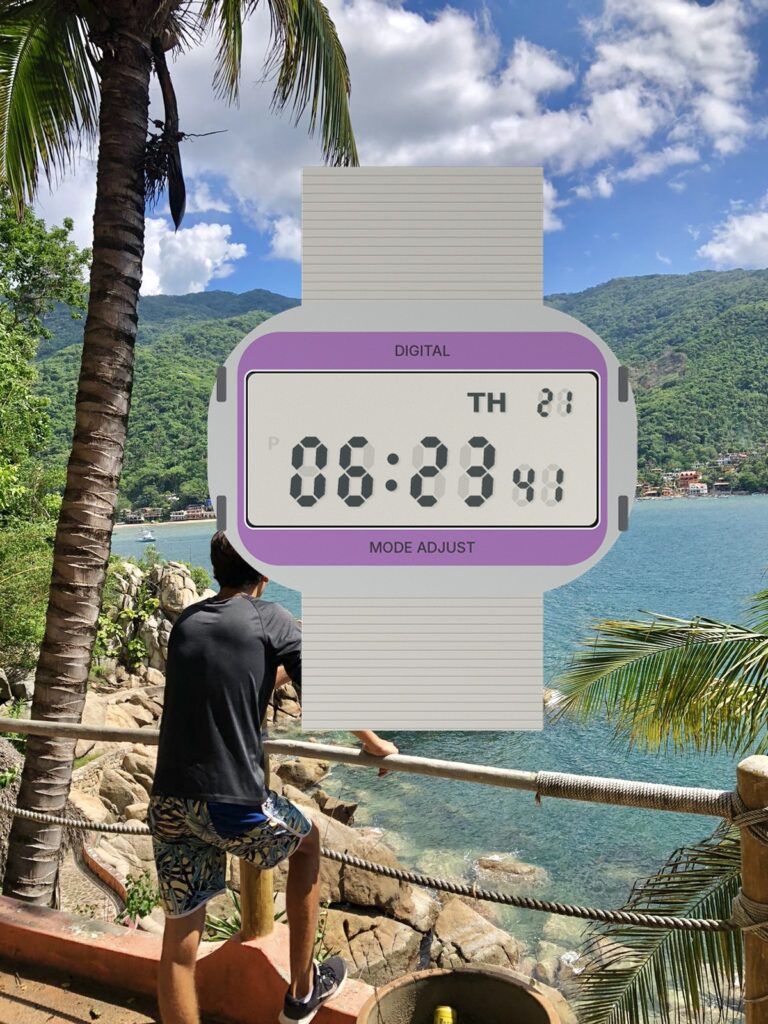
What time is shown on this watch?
6:23:41
